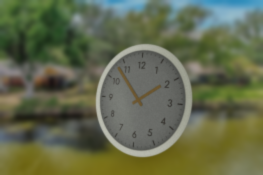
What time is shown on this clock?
1:53
